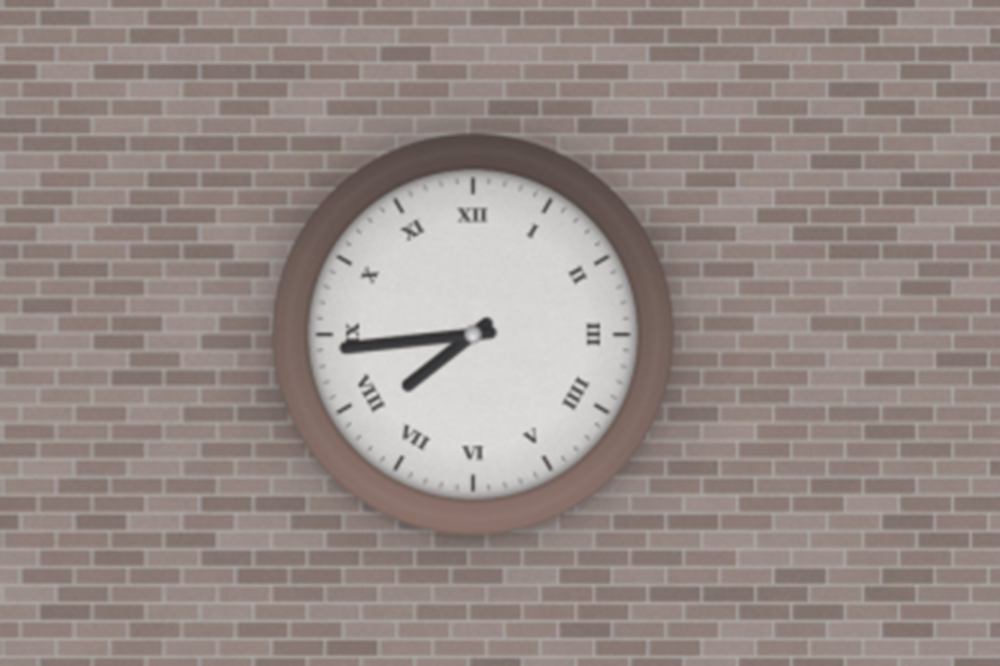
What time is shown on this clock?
7:44
